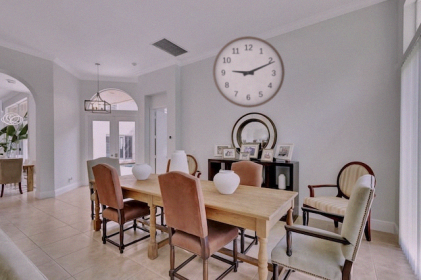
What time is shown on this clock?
9:11
